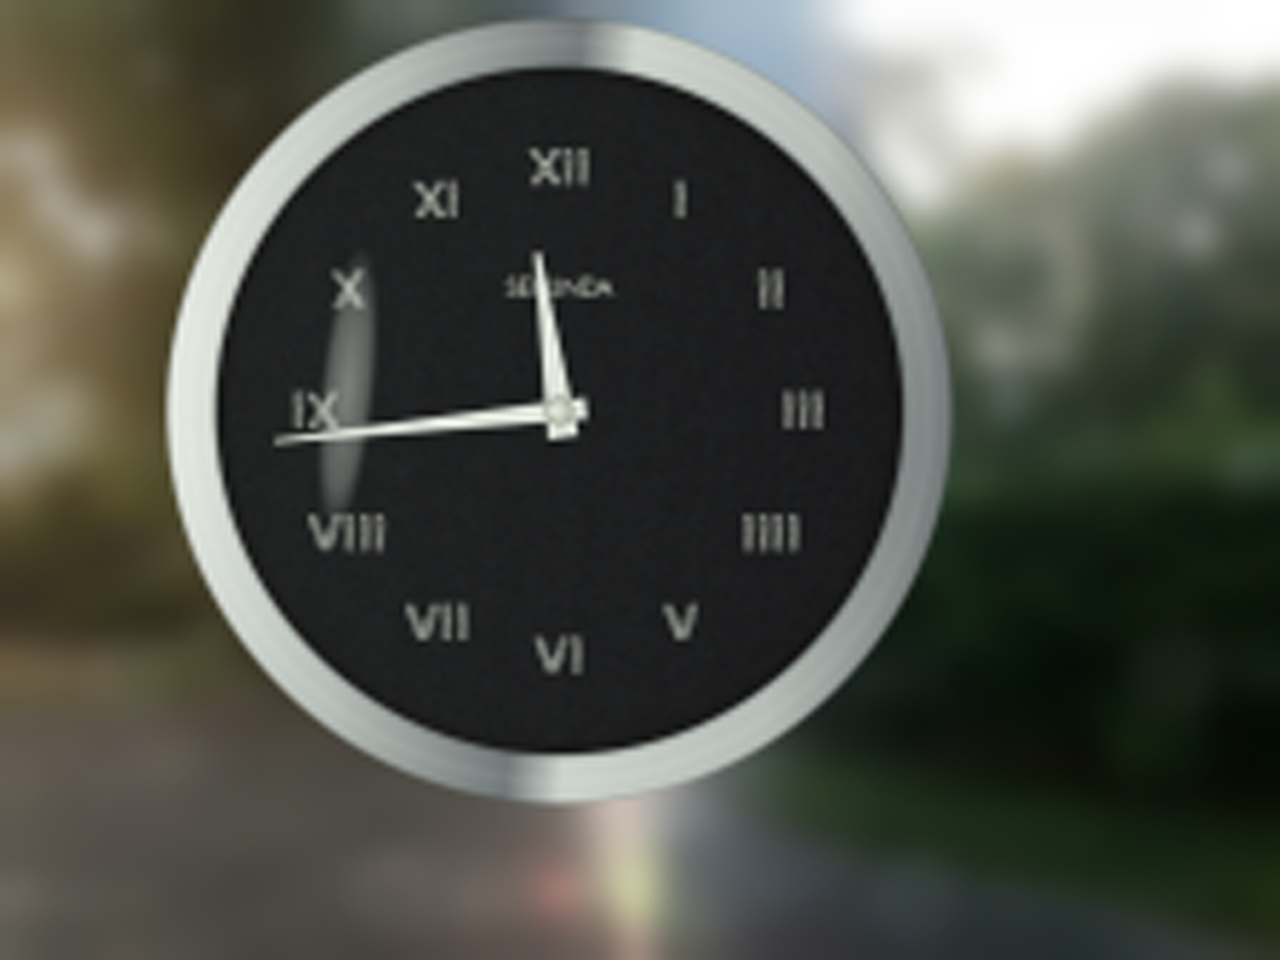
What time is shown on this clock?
11:44
